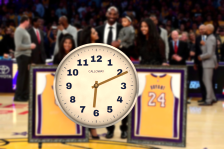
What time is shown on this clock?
6:11
